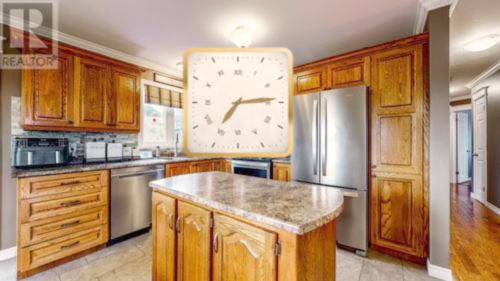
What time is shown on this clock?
7:14
